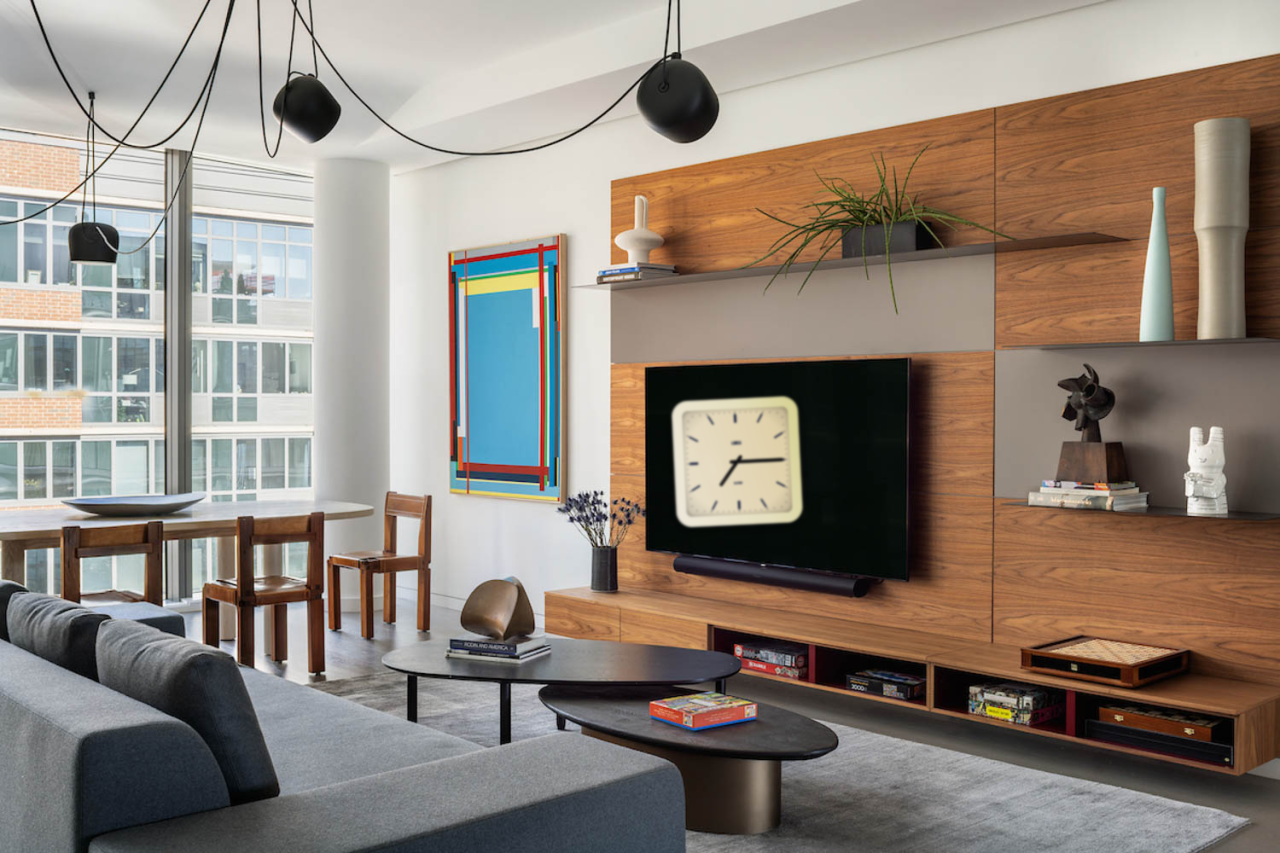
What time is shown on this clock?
7:15
